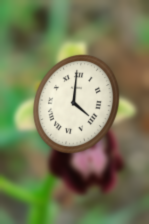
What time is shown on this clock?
3:59
